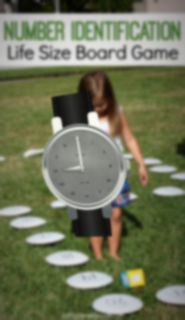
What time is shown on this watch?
9:00
